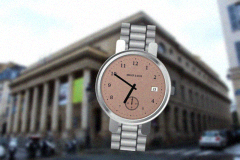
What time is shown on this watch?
6:50
